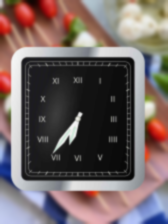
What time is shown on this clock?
6:36
